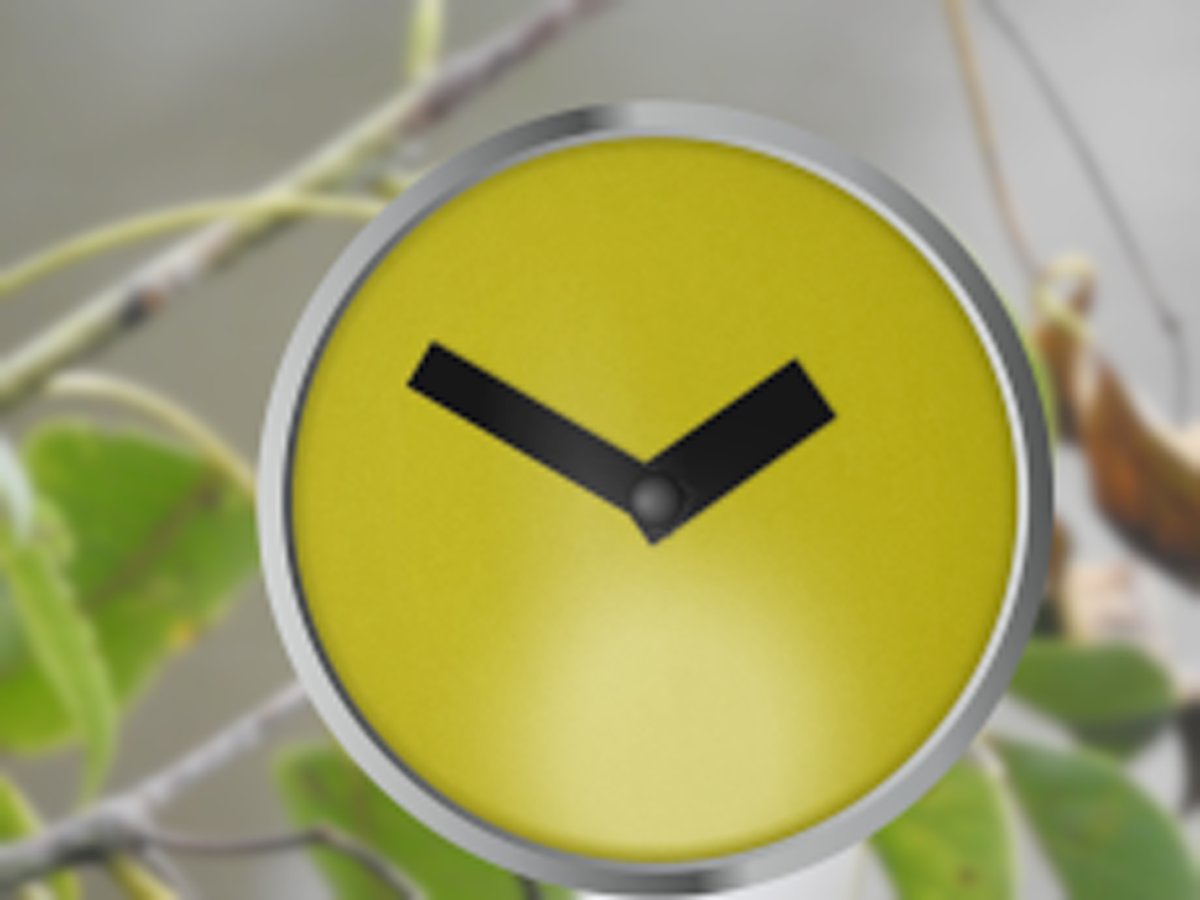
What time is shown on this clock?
1:50
